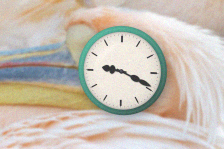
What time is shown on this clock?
9:19
